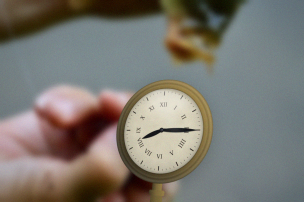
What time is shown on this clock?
8:15
